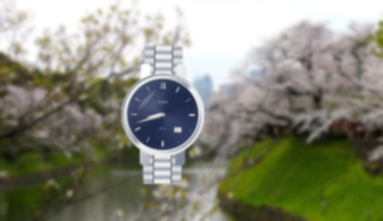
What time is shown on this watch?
8:42
